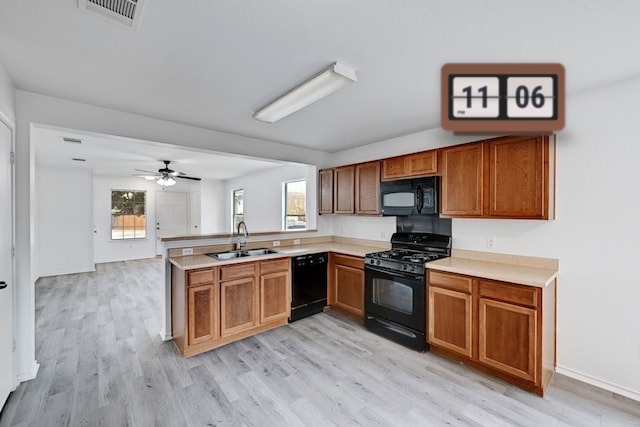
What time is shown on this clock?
11:06
